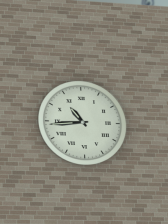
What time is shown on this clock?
10:44
